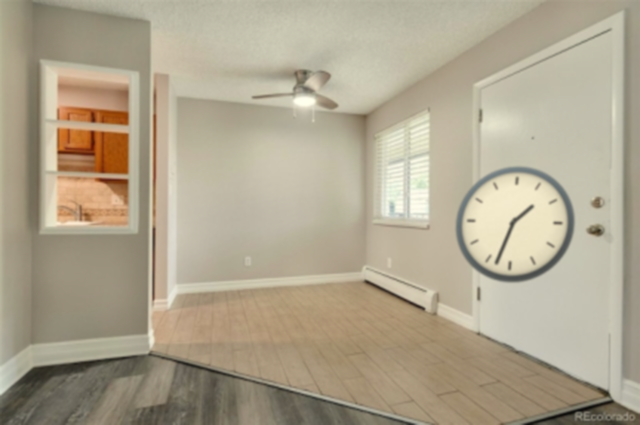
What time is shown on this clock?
1:33
